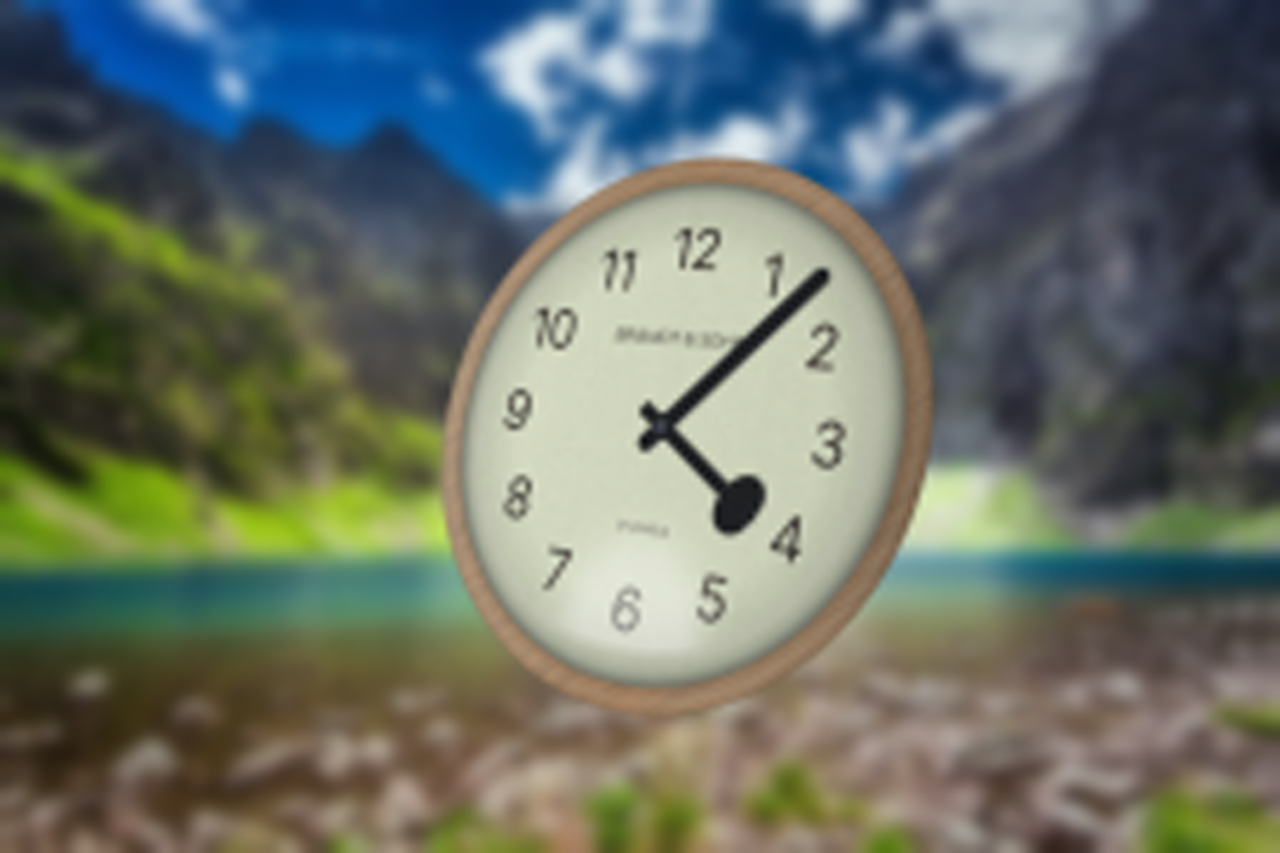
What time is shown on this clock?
4:07
